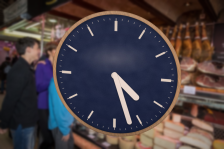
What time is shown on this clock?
4:27
